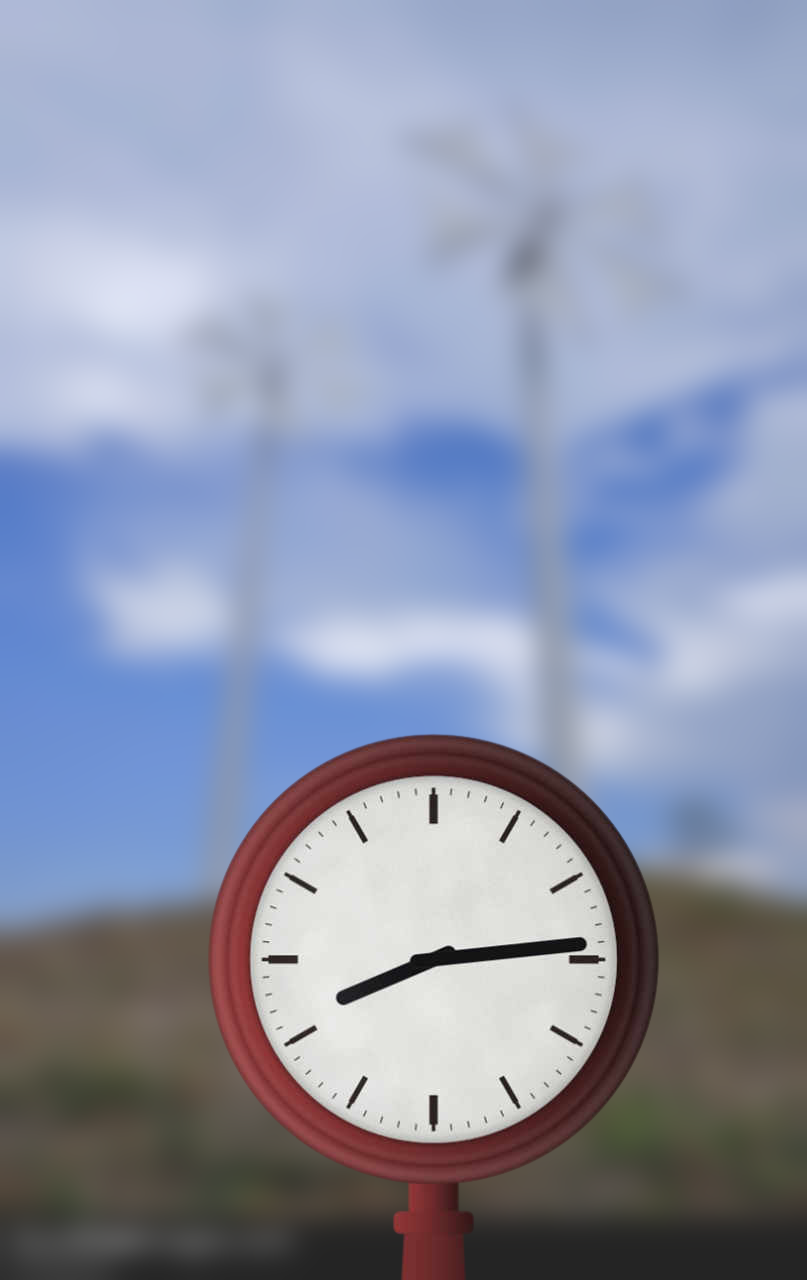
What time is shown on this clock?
8:14
